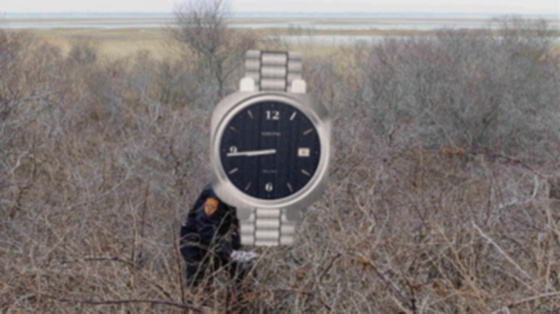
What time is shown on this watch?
8:44
